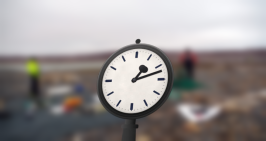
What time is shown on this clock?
1:12
